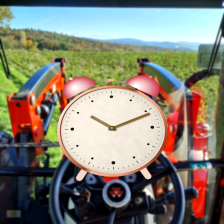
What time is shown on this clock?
10:11
